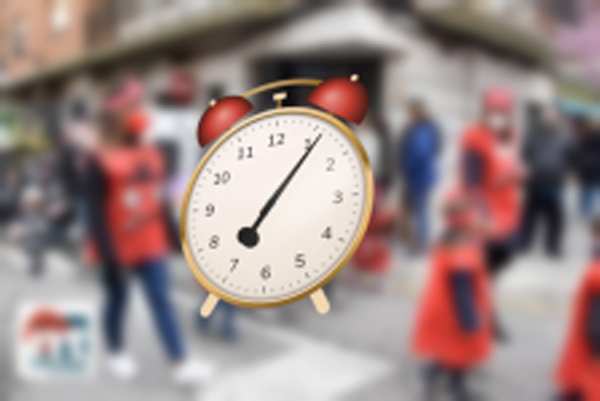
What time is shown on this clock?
7:06
